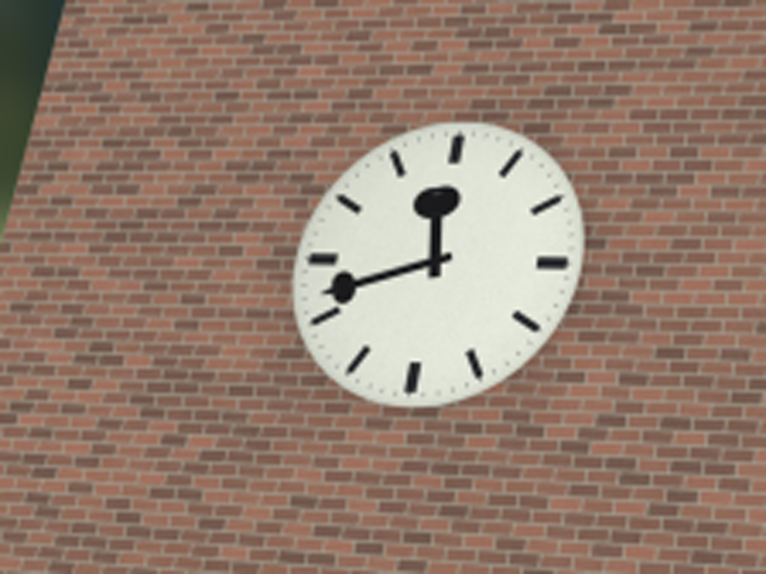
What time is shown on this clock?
11:42
